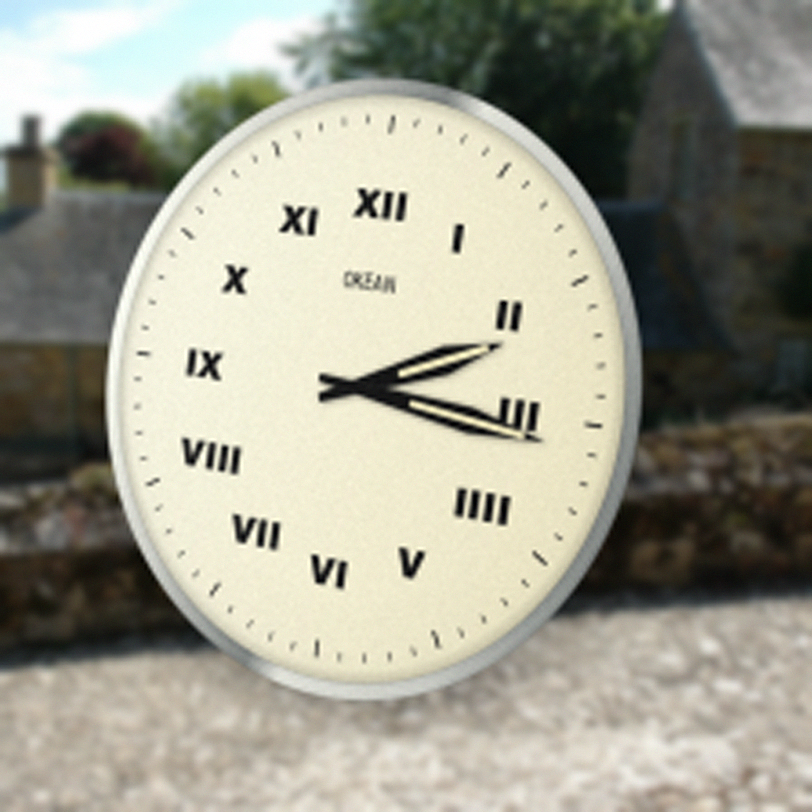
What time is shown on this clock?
2:16
